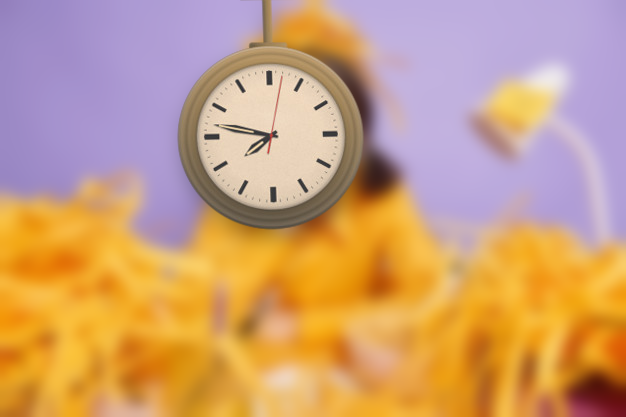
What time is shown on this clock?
7:47:02
